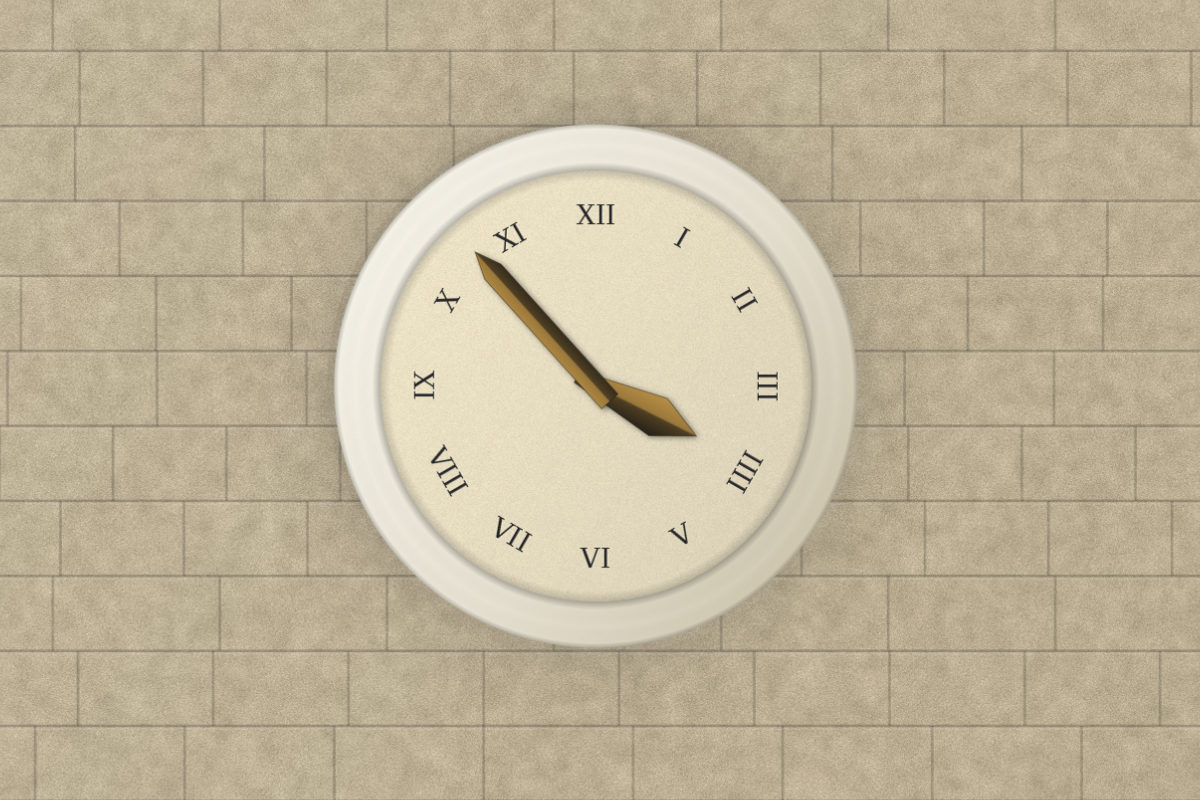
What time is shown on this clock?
3:53
